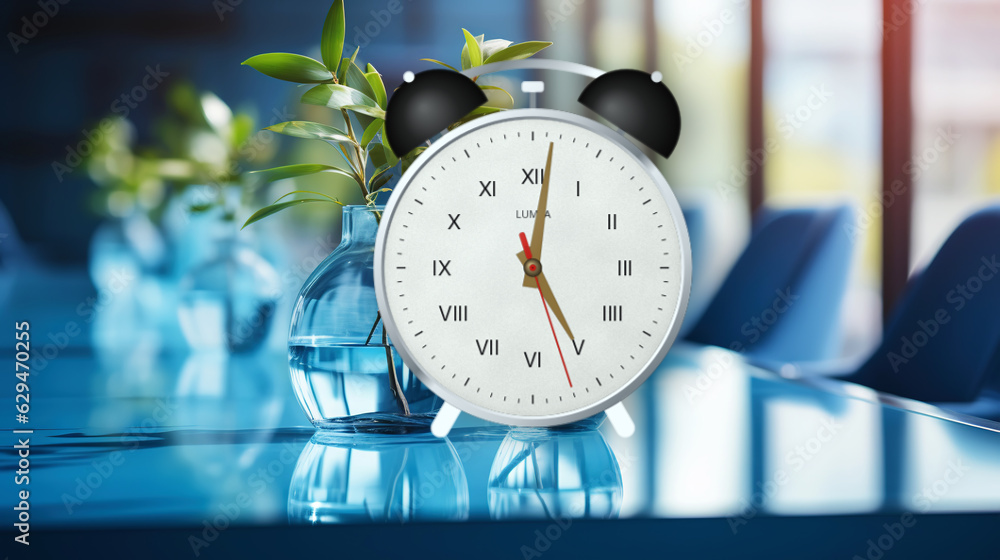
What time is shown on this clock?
5:01:27
